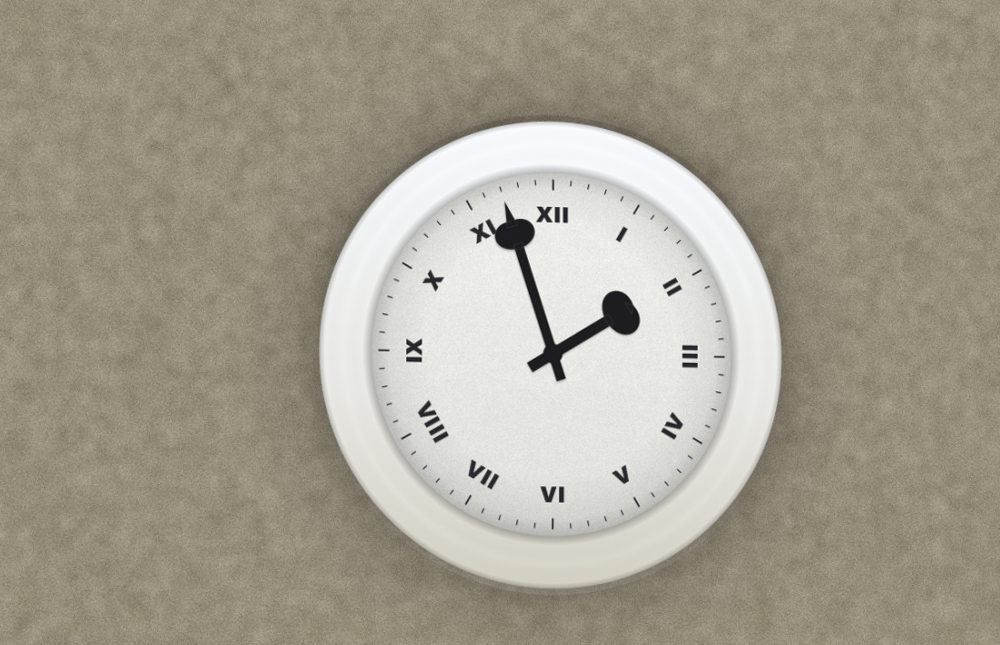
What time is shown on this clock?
1:57
